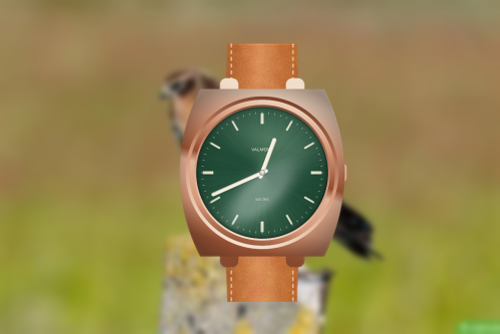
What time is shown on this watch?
12:41
